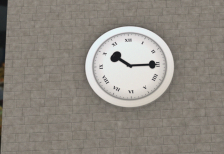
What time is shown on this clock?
10:15
